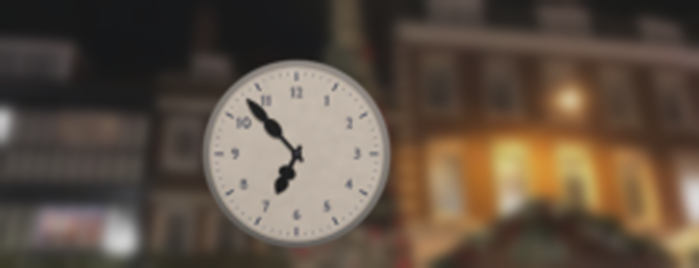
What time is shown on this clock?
6:53
